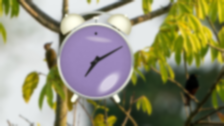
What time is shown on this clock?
7:10
